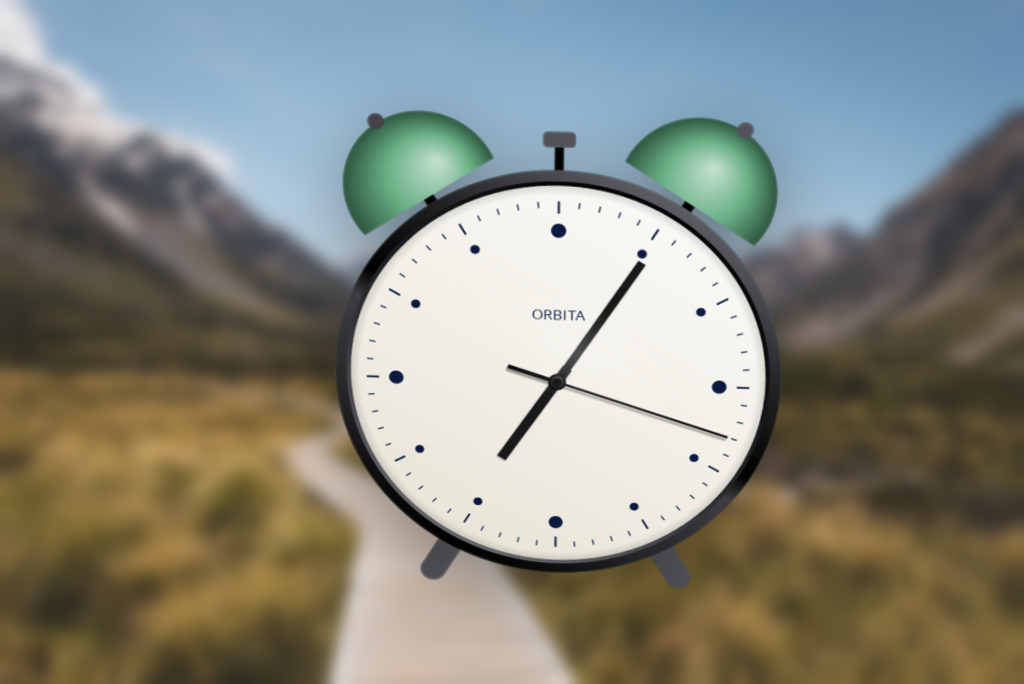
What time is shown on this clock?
7:05:18
